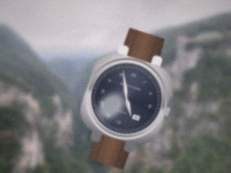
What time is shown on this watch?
4:56
